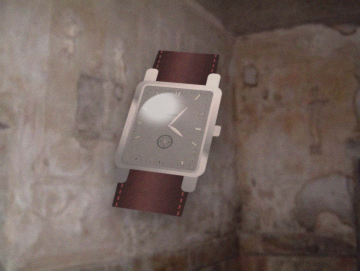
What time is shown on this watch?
4:05
